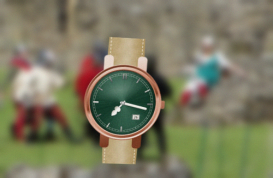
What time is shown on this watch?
7:17
